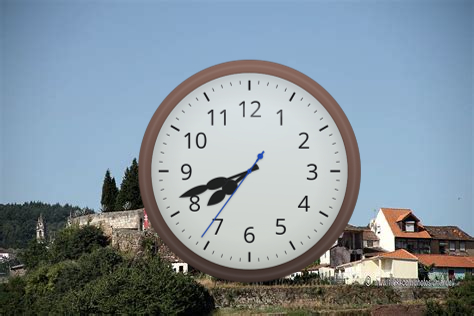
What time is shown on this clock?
7:41:36
